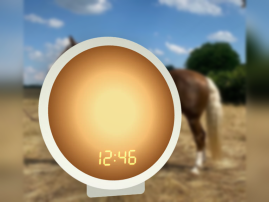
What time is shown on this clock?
12:46
